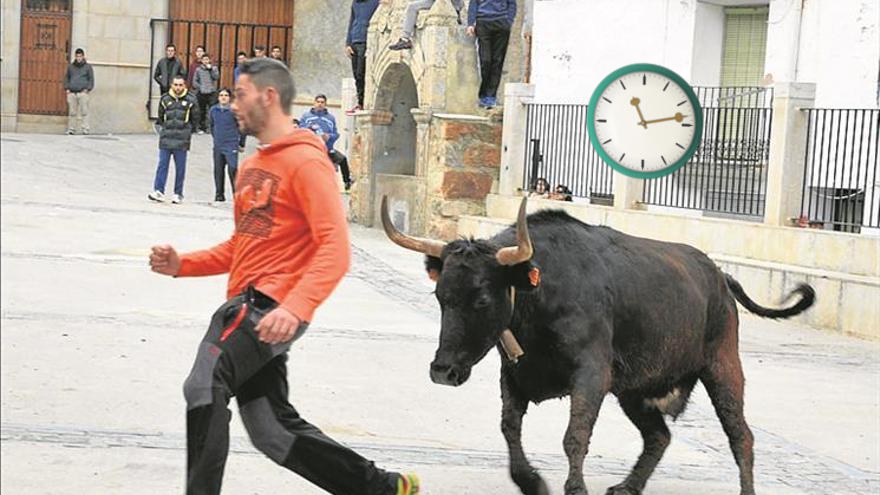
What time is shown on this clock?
11:13
